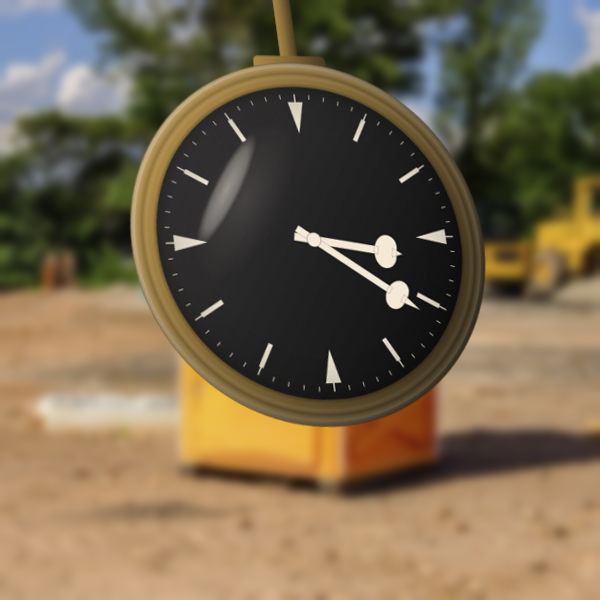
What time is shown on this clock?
3:21
